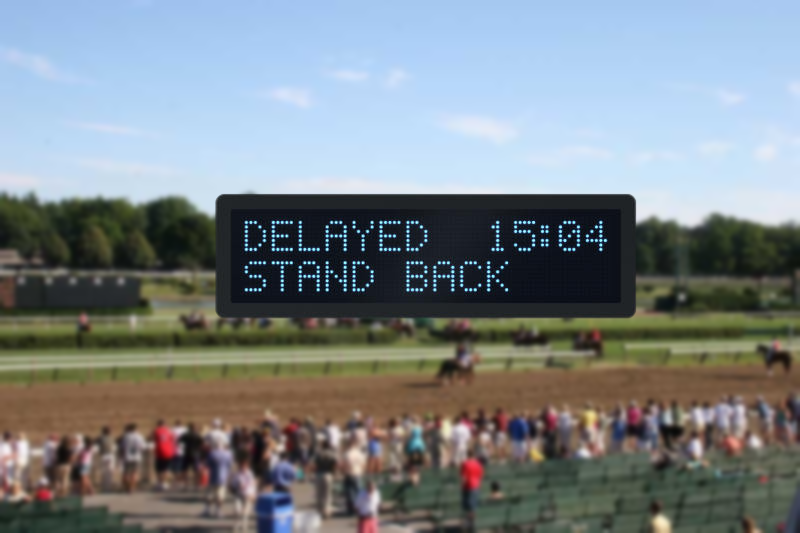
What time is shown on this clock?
15:04
